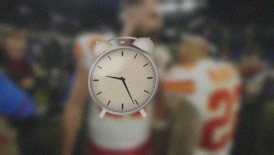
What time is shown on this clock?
9:26
